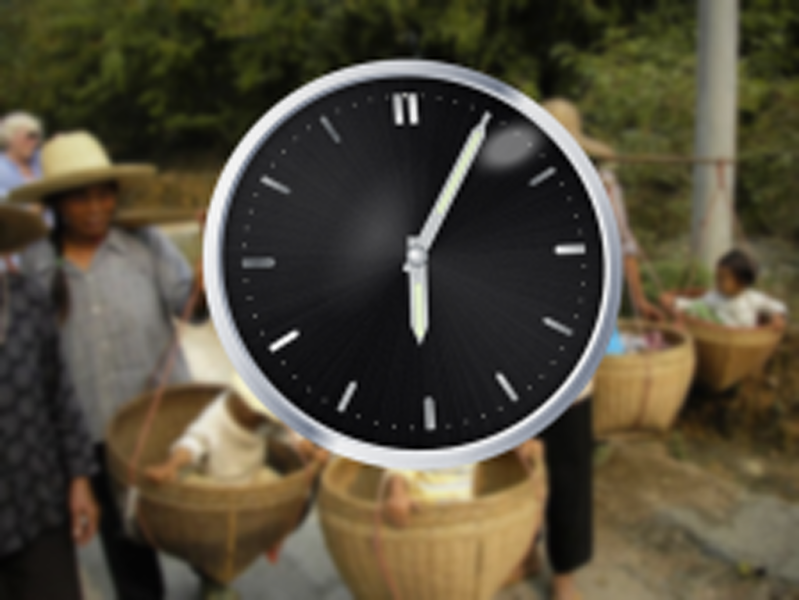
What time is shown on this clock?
6:05
